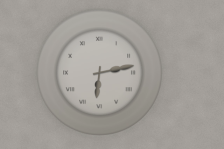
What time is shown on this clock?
6:13
